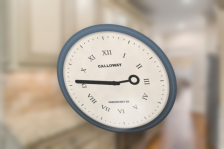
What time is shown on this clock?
2:46
